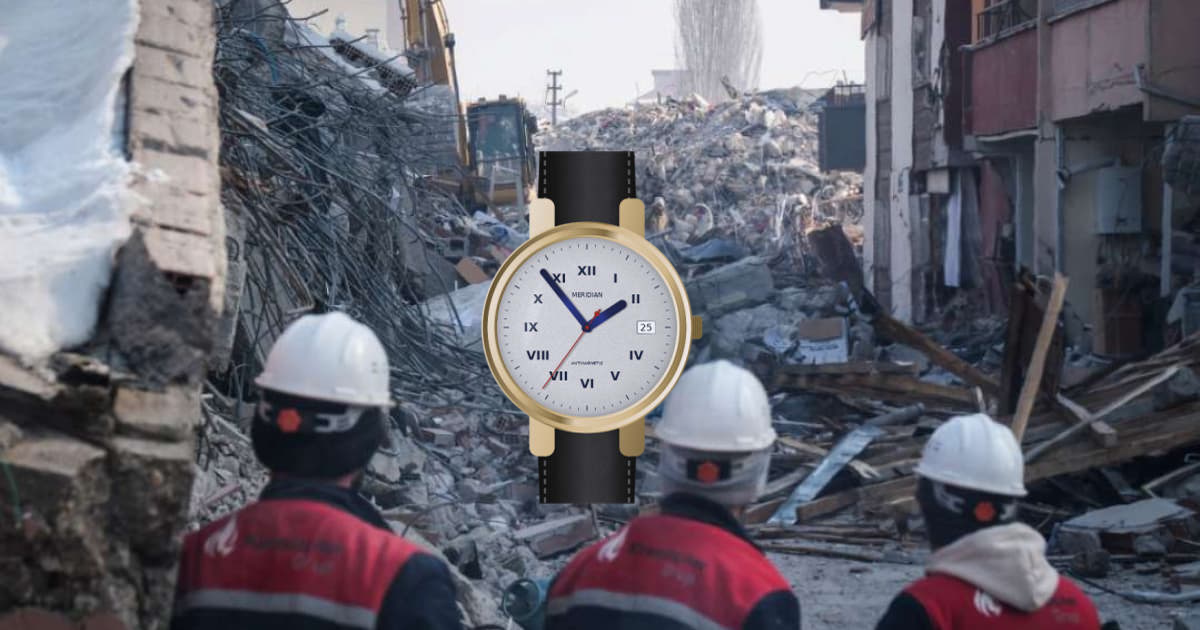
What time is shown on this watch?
1:53:36
